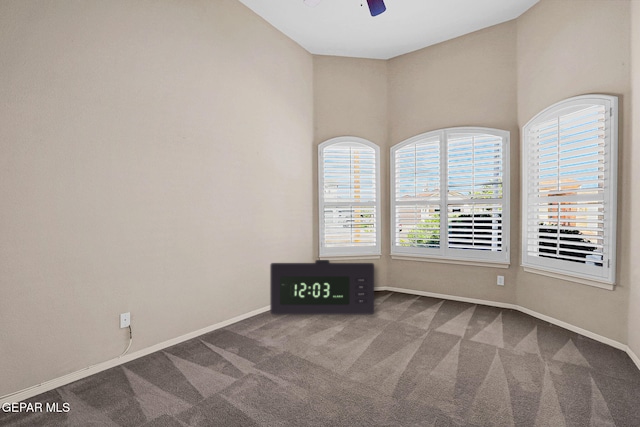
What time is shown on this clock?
12:03
